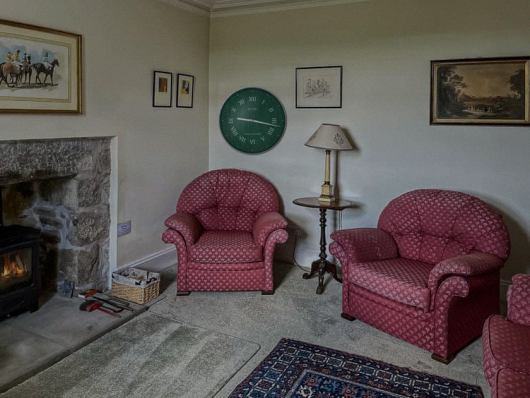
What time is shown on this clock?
9:17
